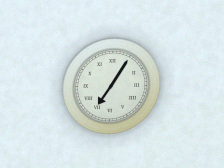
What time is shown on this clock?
7:05
